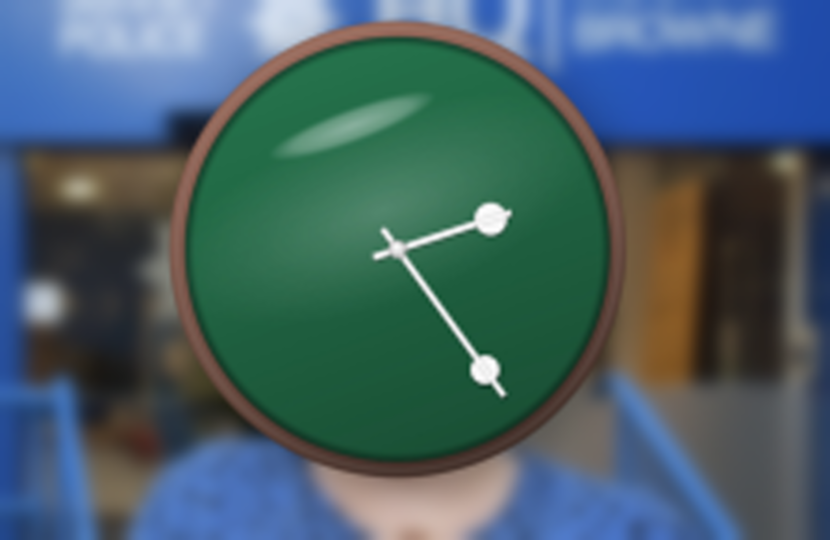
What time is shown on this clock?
2:24
